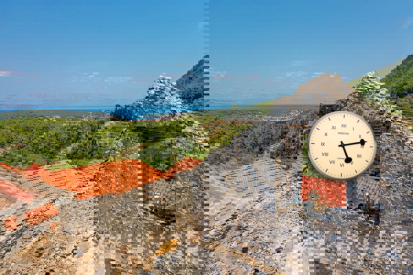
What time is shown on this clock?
5:13
